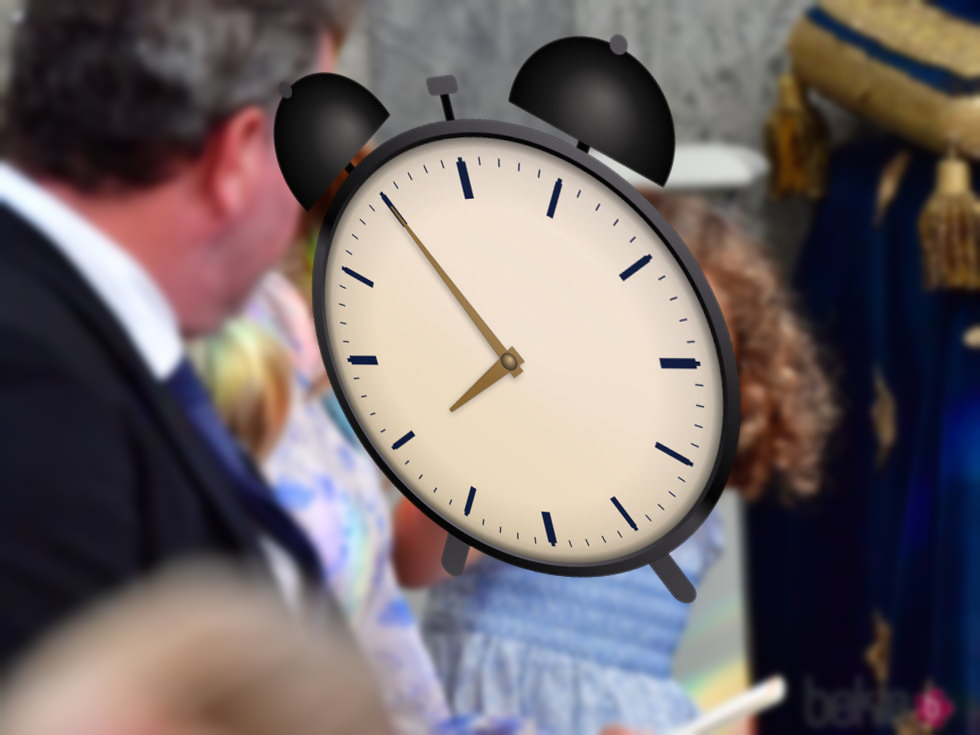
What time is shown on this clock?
7:55
